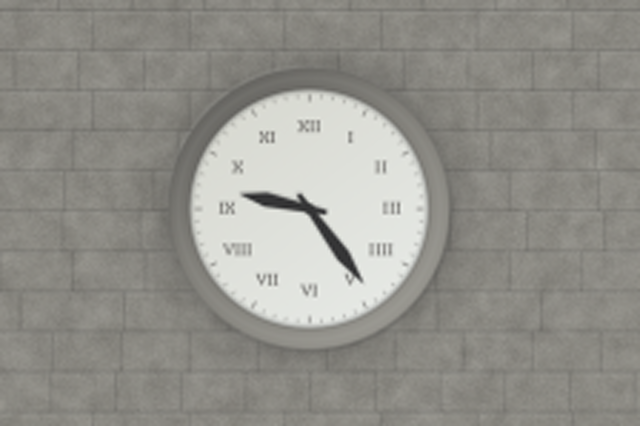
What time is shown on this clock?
9:24
